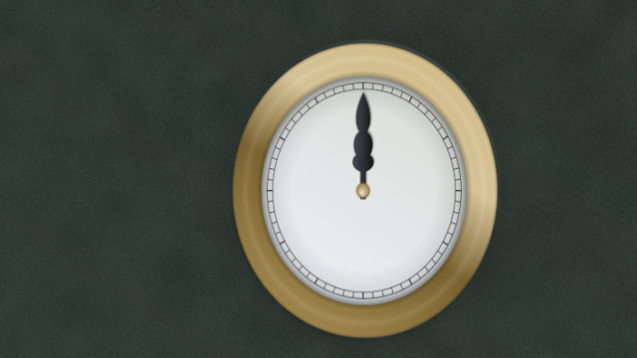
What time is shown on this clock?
12:00
